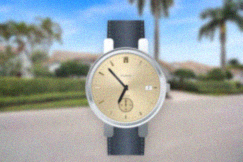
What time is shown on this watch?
6:53
